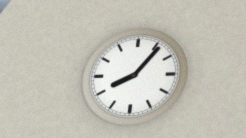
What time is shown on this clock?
8:06
